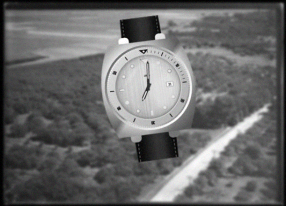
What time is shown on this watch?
7:01
